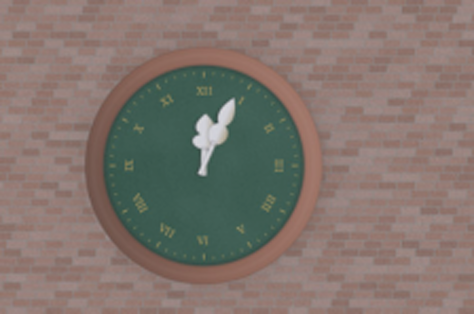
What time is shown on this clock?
12:04
